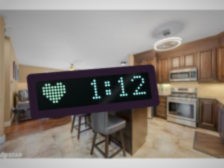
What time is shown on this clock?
1:12
